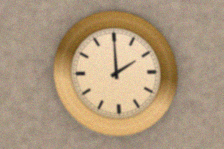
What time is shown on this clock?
2:00
